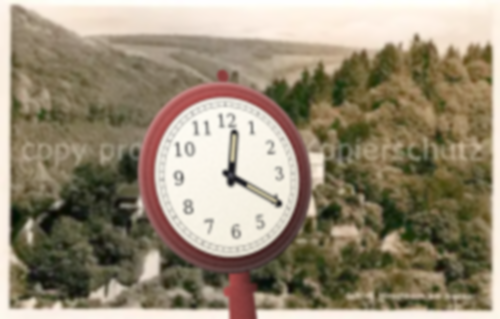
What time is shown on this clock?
12:20
